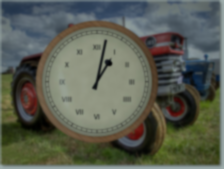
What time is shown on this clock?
1:02
